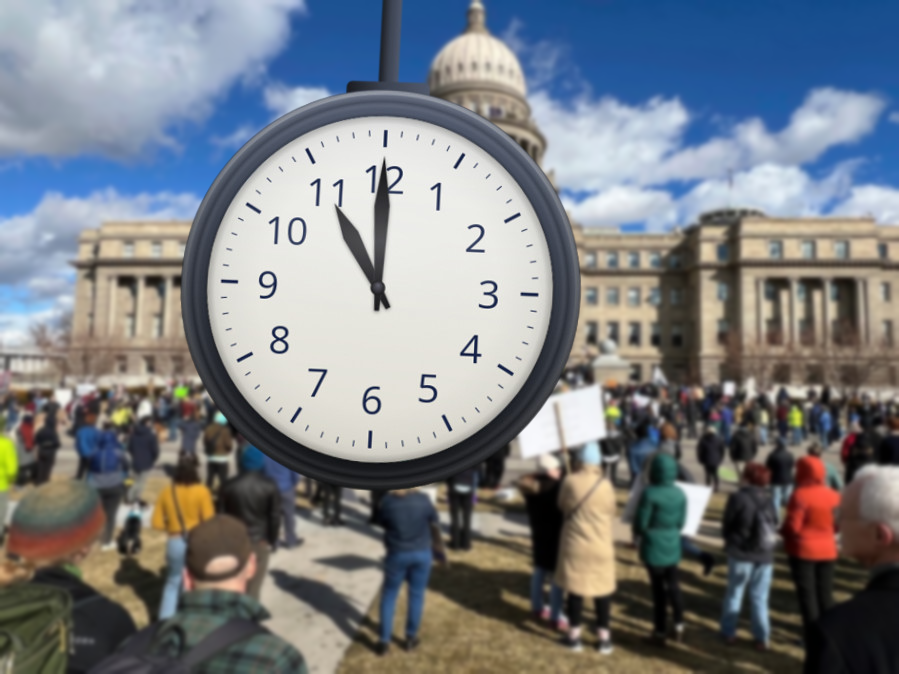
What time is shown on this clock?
11:00
